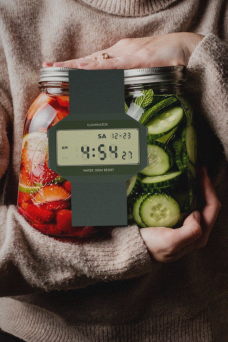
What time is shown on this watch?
4:54:27
